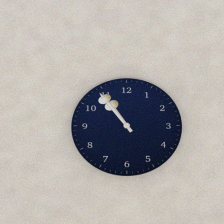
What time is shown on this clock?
10:54
